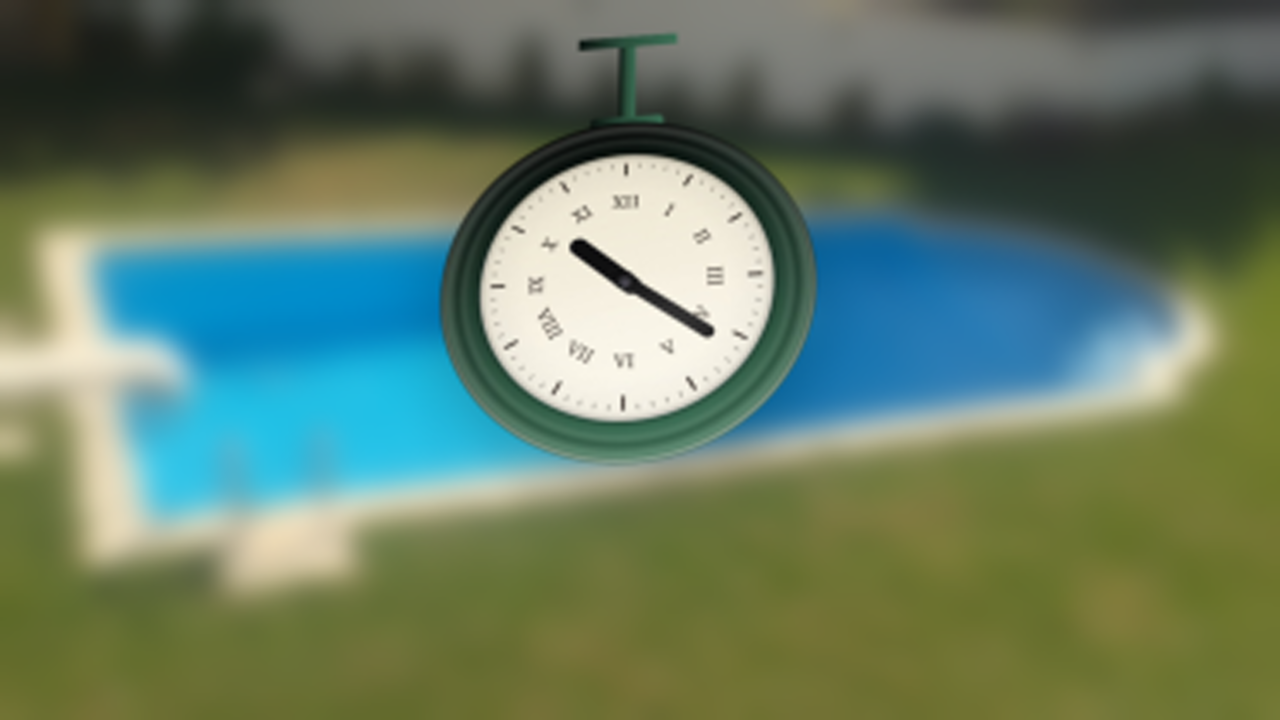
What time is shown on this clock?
10:21
